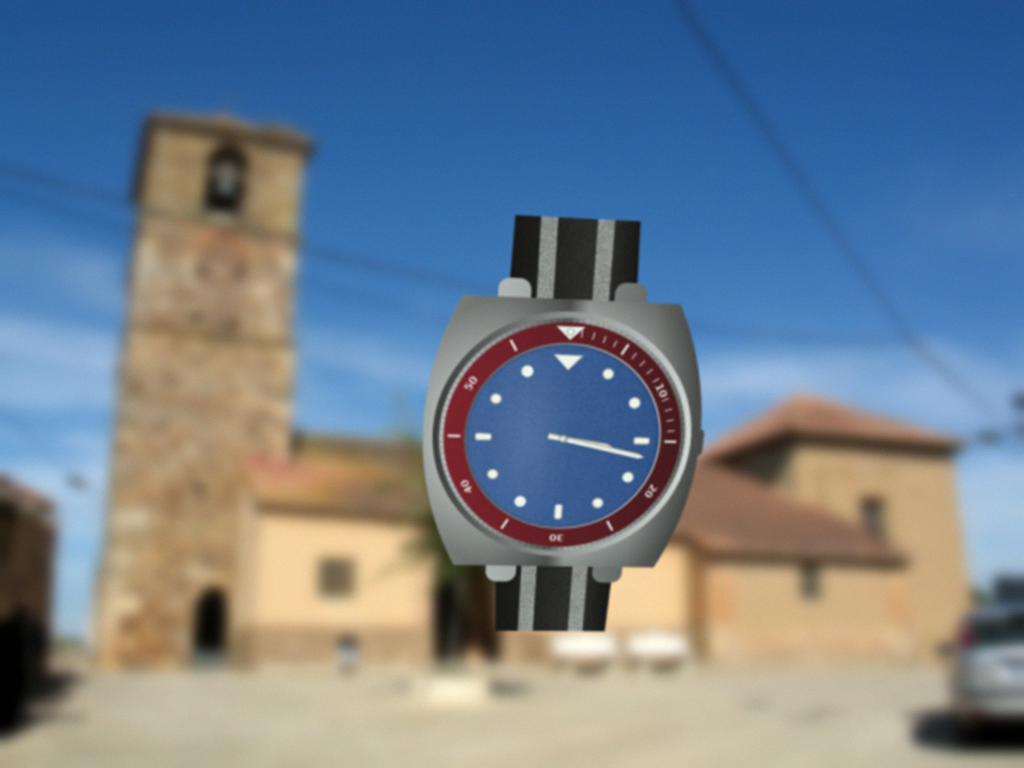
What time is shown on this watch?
3:17
